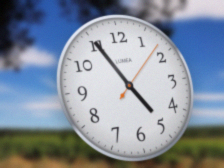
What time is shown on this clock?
4:55:08
